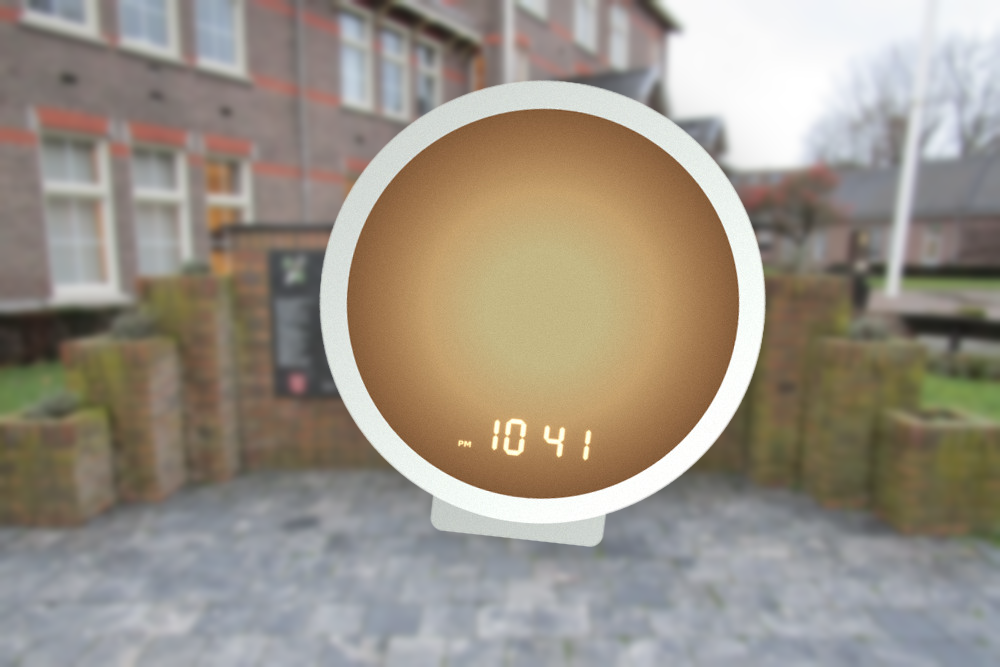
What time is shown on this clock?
10:41
